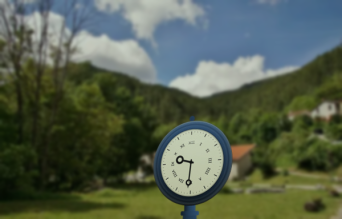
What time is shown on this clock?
9:31
